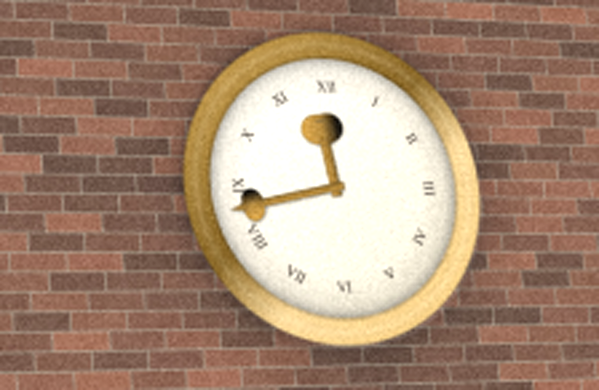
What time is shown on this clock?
11:43
